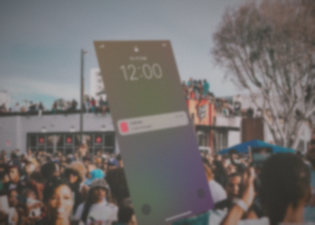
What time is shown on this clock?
12:00
